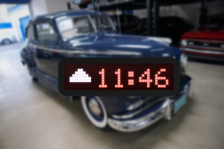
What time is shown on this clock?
11:46
